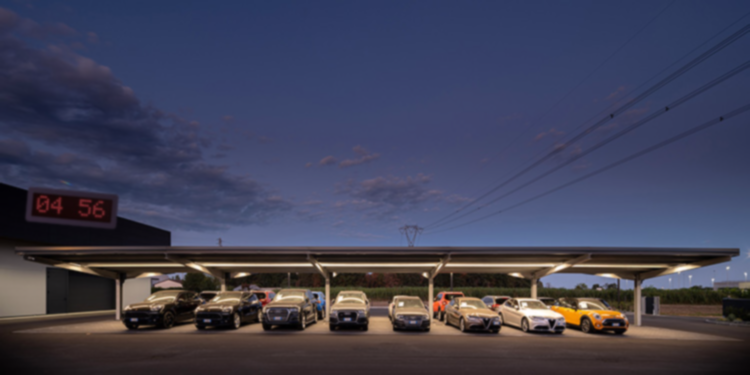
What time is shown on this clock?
4:56
